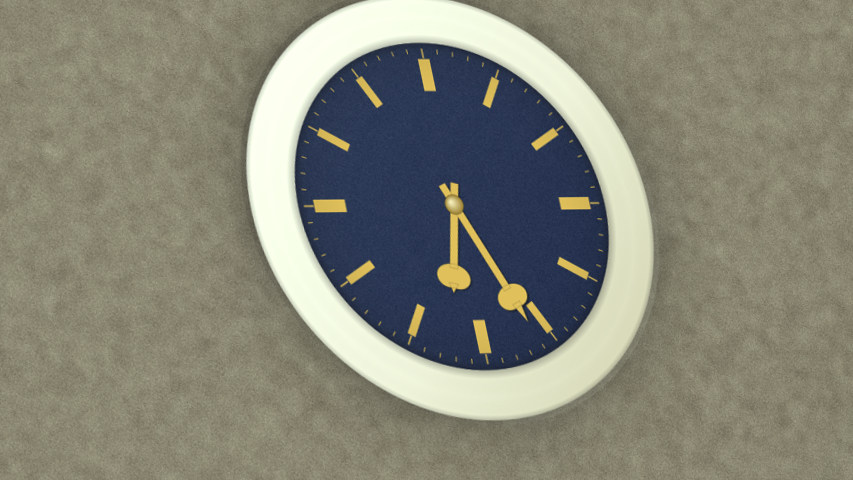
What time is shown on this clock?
6:26
